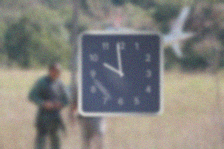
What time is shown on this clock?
9:59
